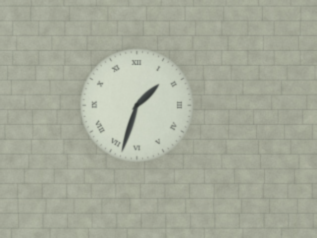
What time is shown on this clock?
1:33
